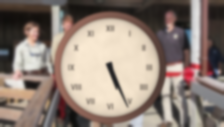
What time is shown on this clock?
5:26
